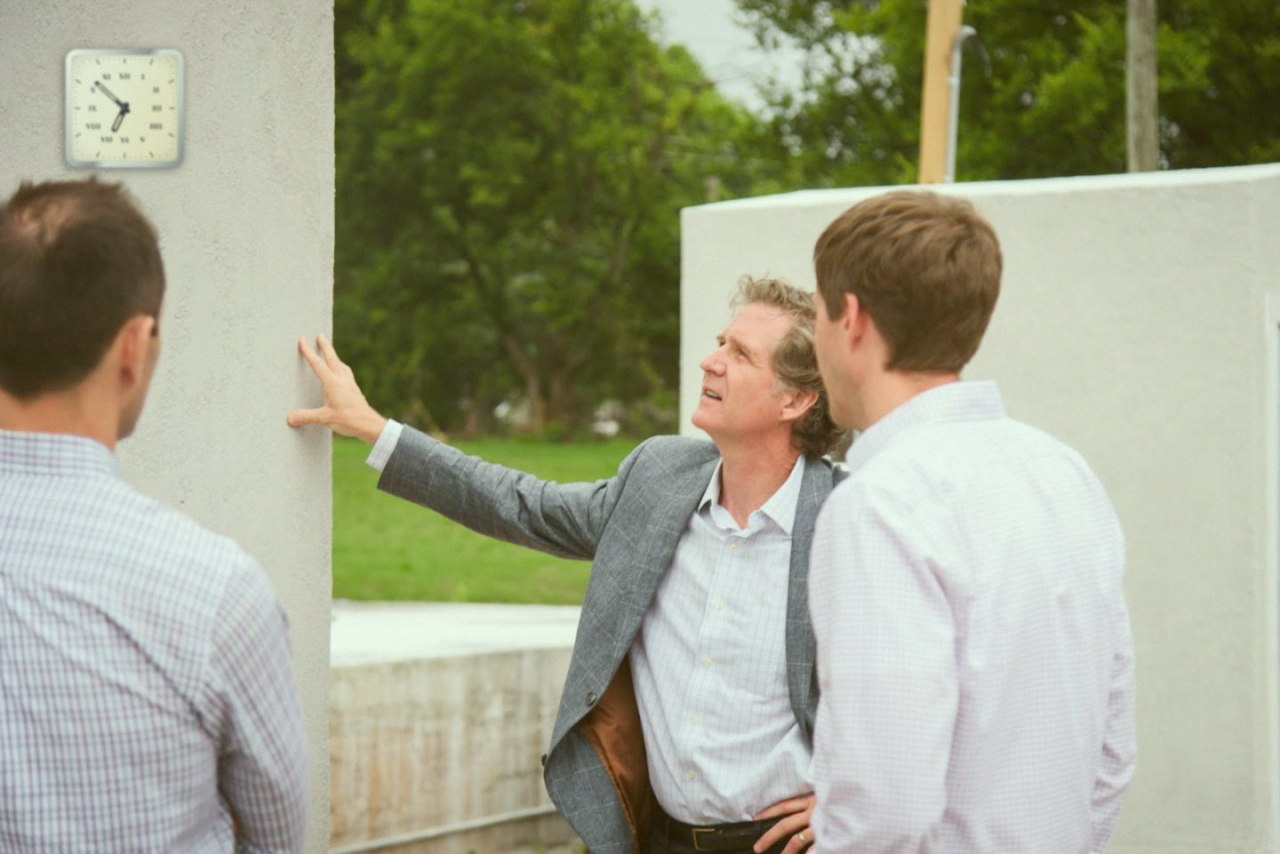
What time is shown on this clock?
6:52
